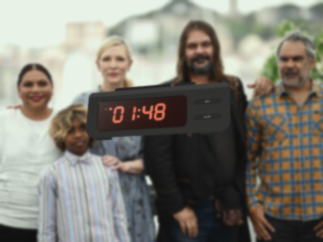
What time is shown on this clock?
1:48
